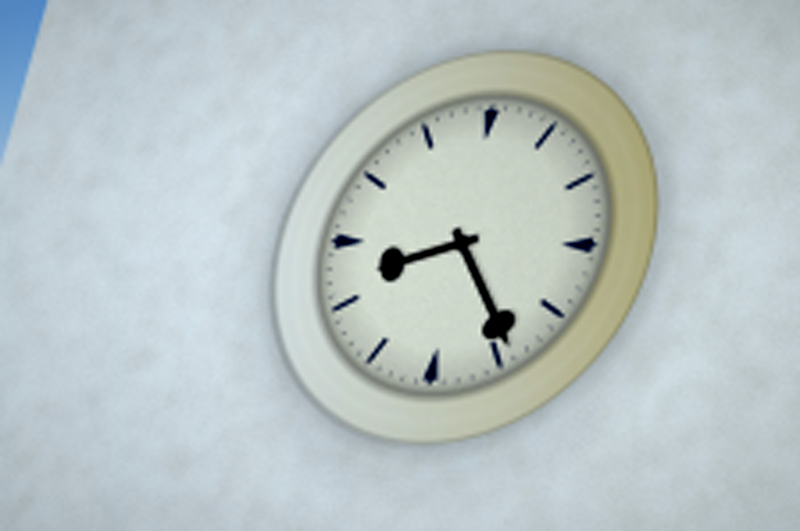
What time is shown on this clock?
8:24
